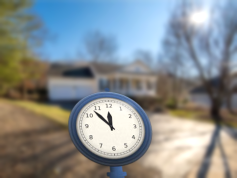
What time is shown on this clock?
11:53
